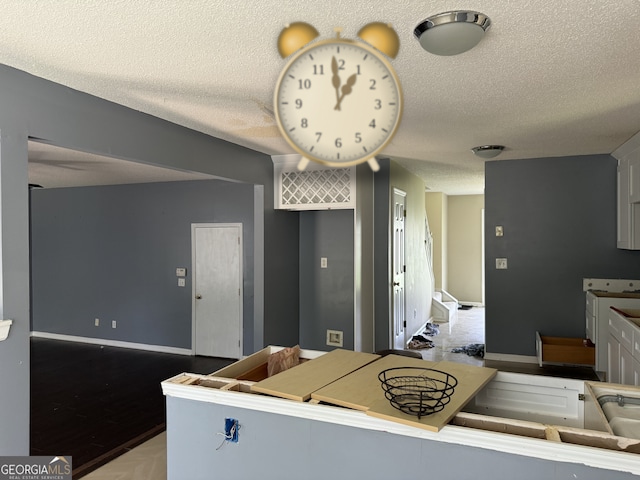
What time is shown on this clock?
12:59
